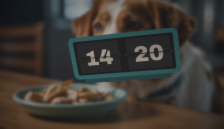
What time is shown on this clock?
14:20
